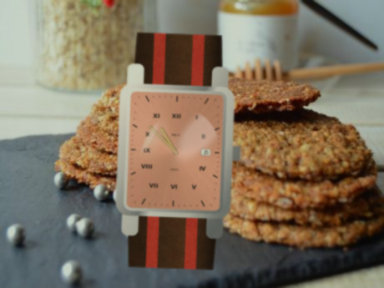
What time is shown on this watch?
10:52
